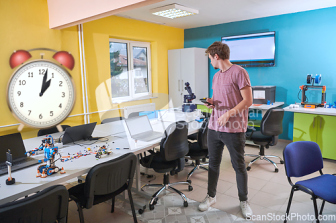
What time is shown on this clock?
1:02
